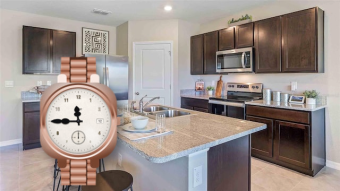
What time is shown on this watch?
11:45
